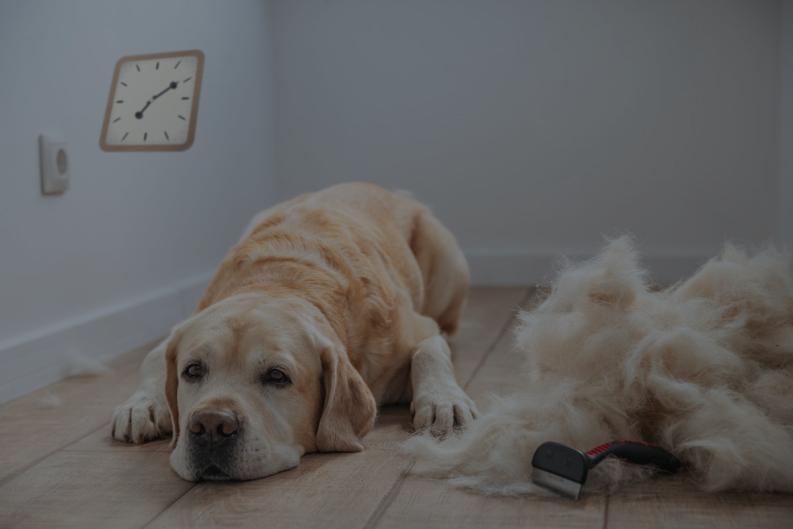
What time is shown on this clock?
7:09
